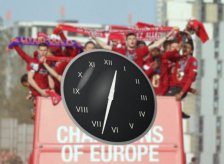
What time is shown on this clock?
12:33
